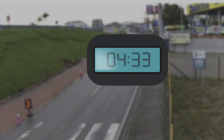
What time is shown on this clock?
4:33
